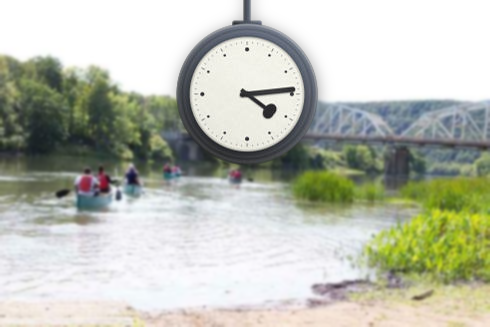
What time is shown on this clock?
4:14
